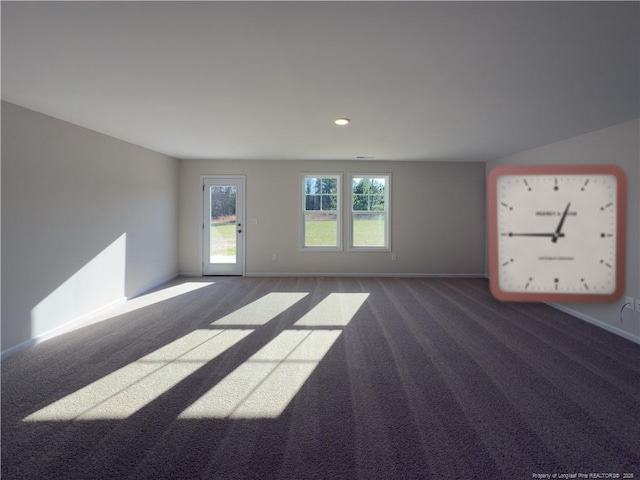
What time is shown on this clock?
12:45
